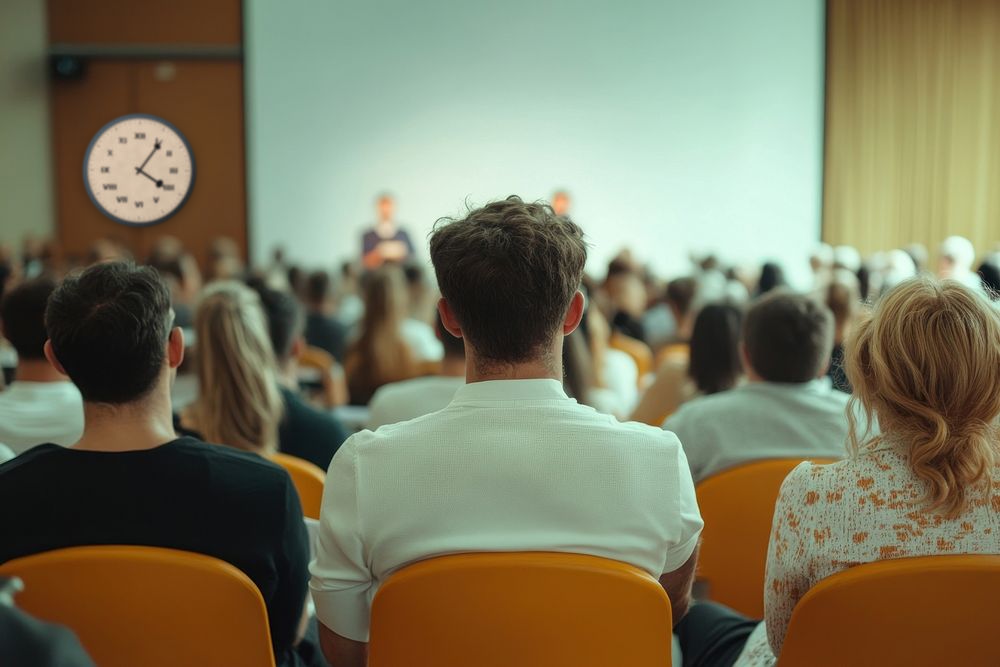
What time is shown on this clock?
4:06
